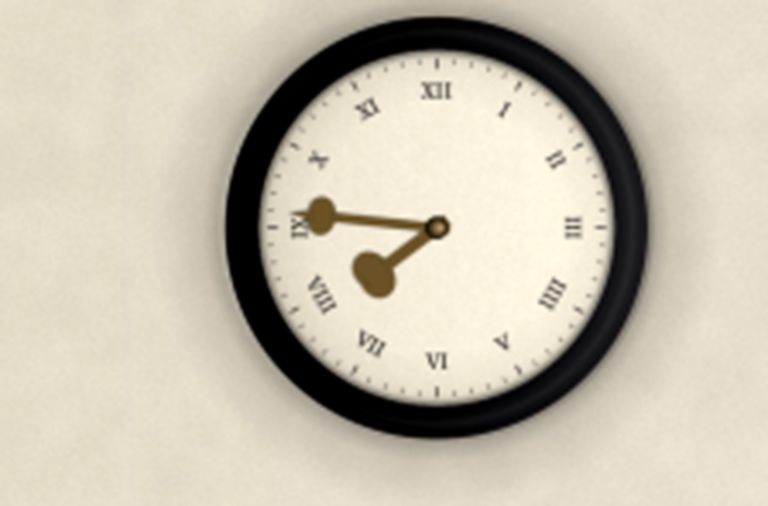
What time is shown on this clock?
7:46
